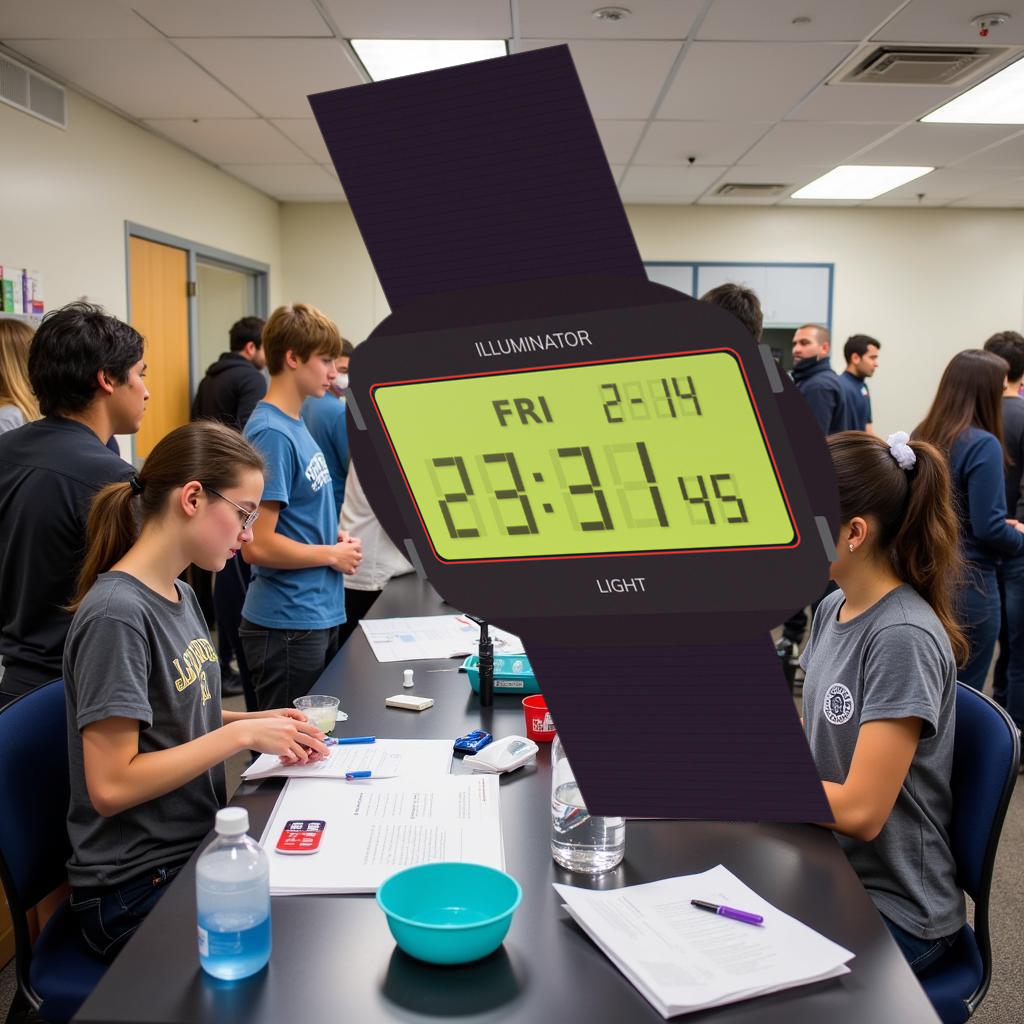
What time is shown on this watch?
23:31:45
